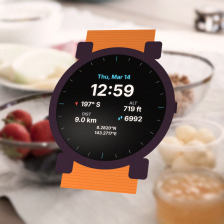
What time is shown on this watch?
12:59
